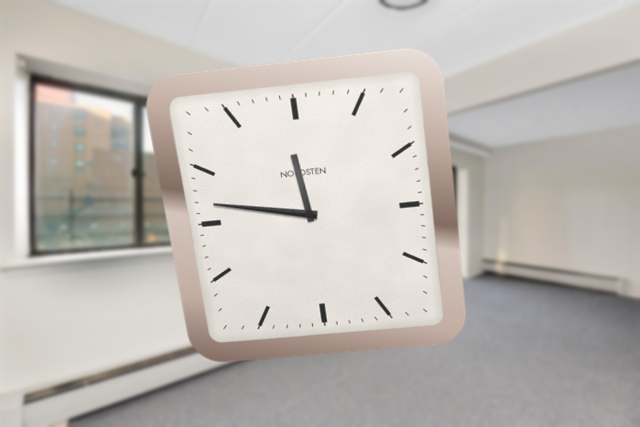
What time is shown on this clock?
11:47
